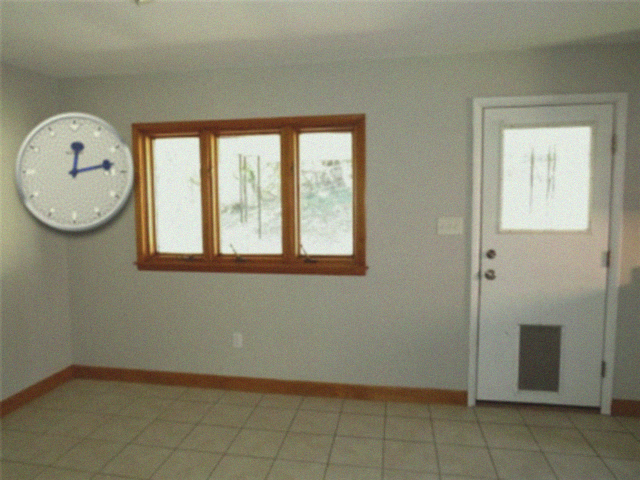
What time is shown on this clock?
12:13
